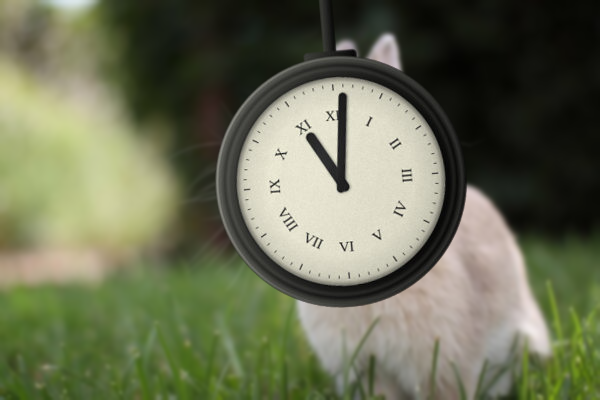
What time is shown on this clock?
11:01
